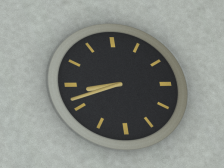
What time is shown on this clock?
8:42
